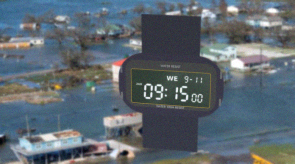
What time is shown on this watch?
9:15:00
